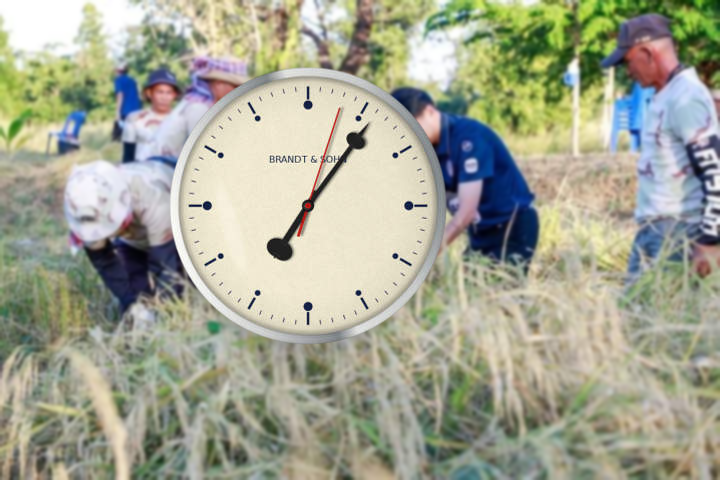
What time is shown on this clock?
7:06:03
